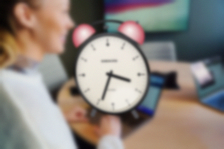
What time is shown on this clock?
3:34
